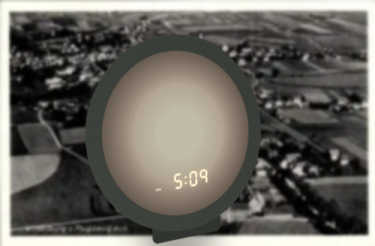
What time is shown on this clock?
5:09
